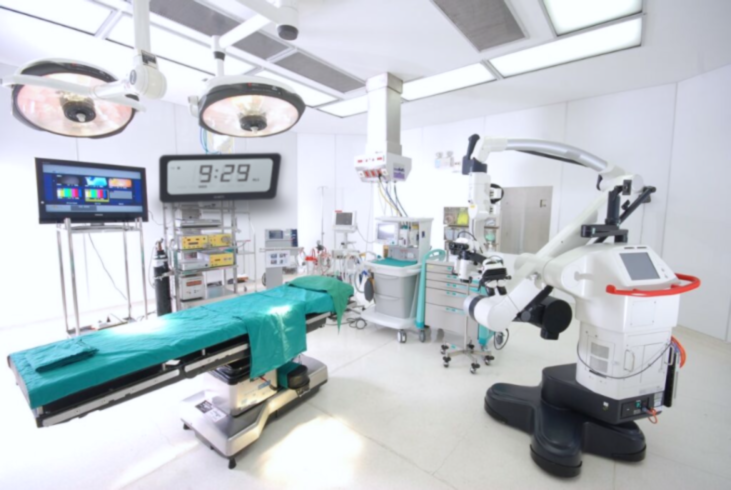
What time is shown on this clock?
9:29
